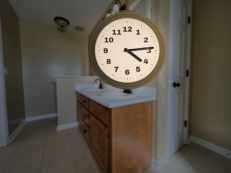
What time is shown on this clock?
4:14
